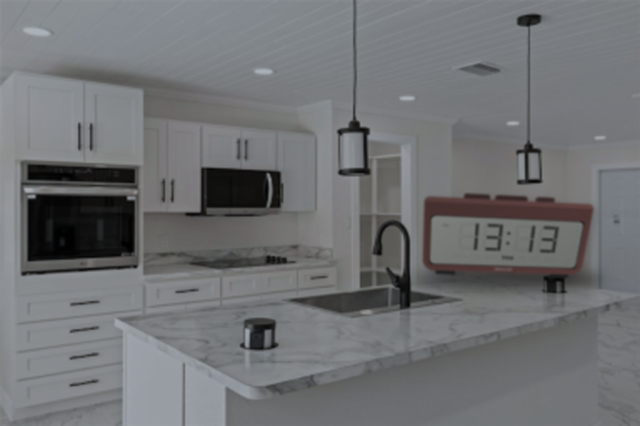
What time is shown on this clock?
13:13
